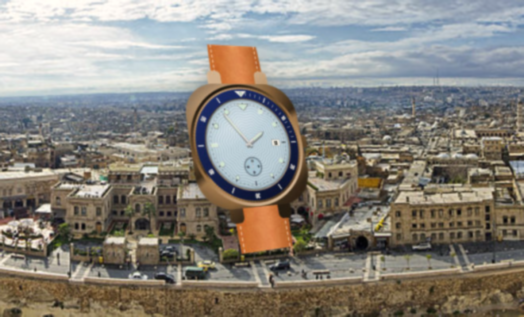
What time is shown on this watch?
1:54
